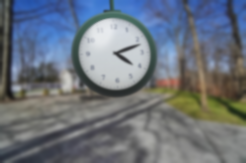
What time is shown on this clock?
4:12
